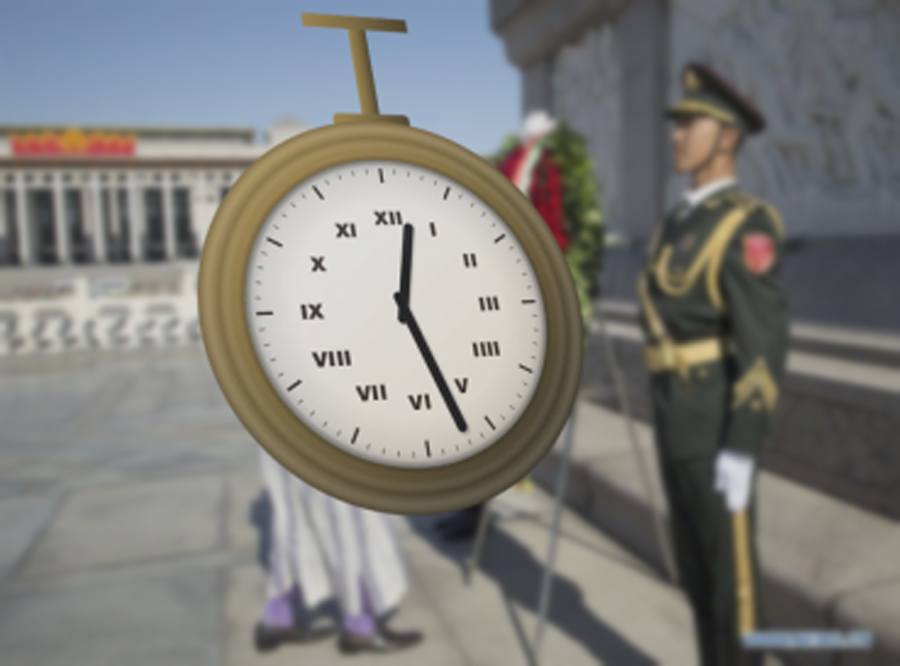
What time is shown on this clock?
12:27
